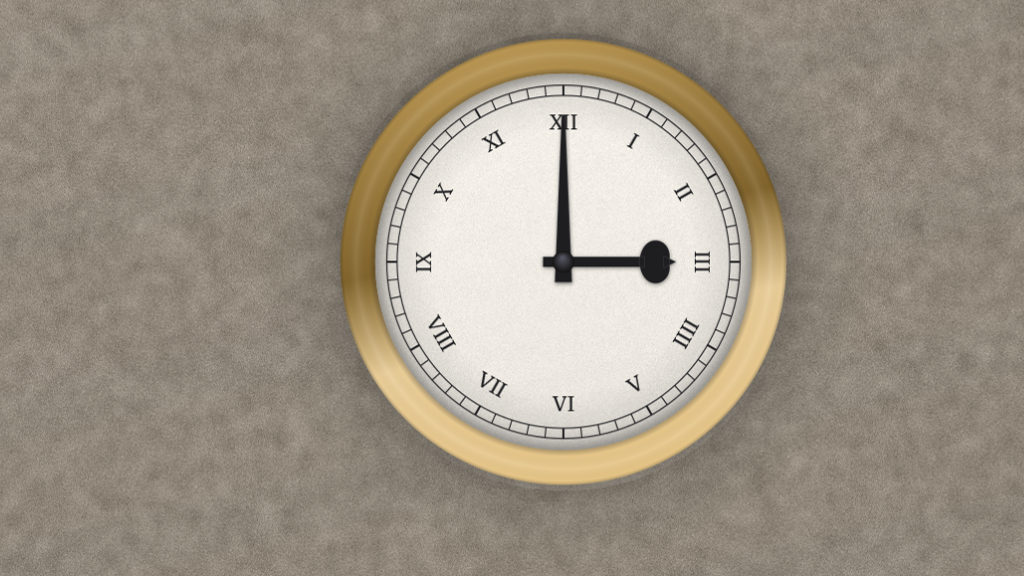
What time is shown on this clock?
3:00
